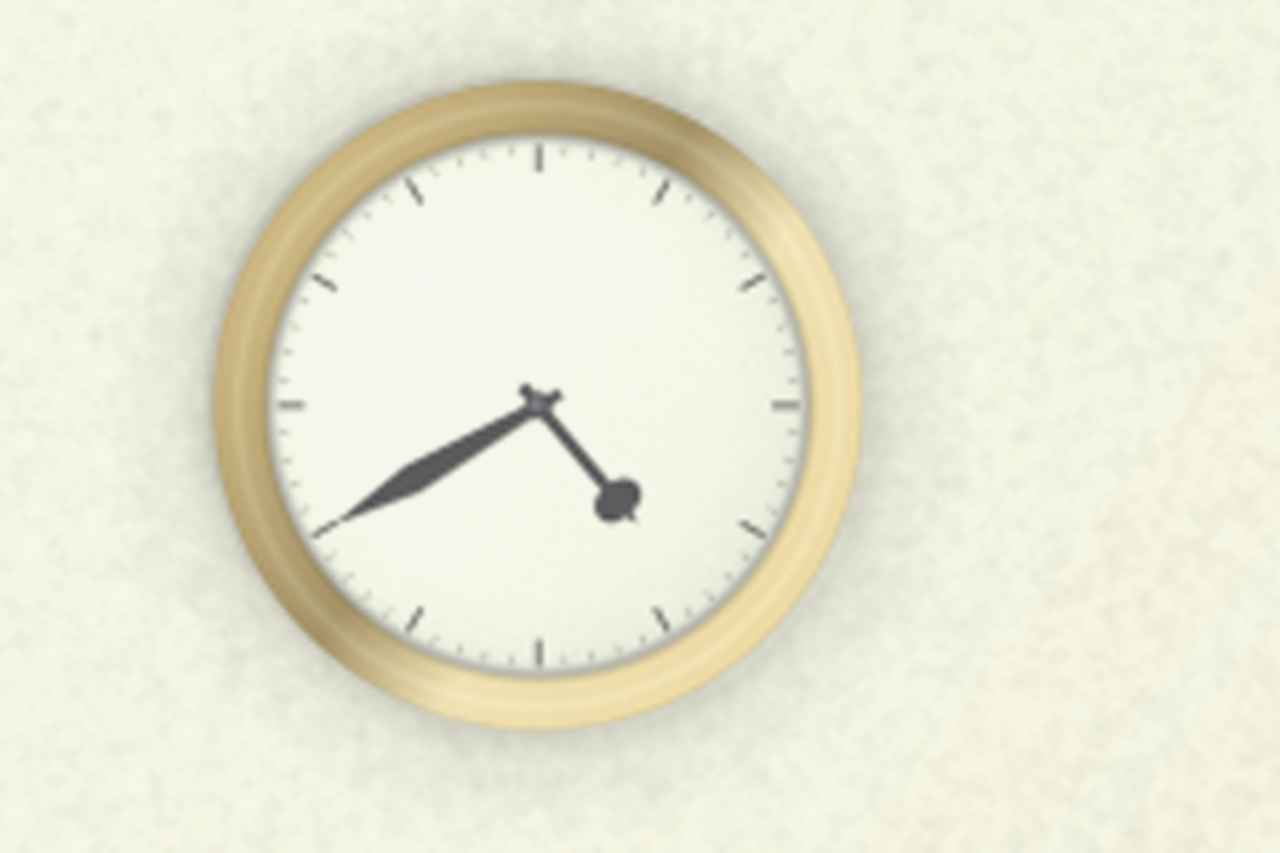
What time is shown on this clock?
4:40
